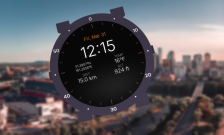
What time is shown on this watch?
12:15
